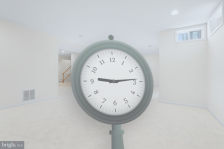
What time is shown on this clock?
9:14
